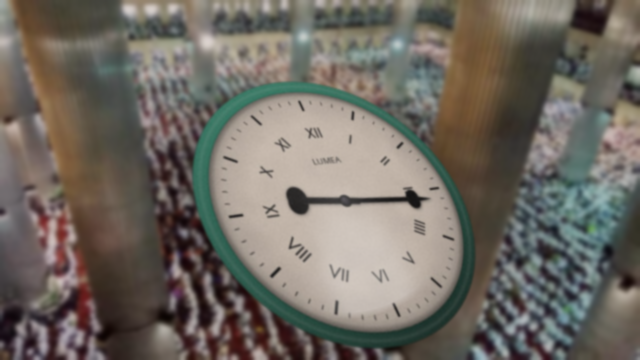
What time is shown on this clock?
9:16
